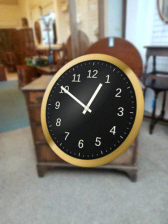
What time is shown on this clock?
12:50
